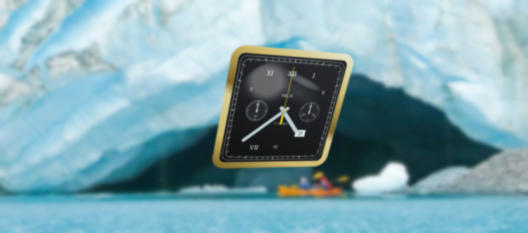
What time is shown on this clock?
4:38
